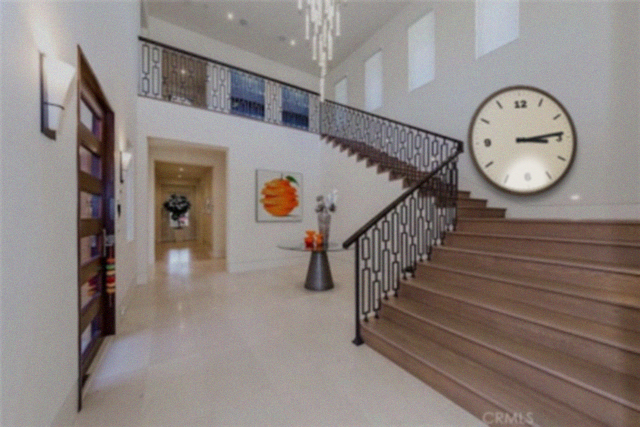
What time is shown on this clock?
3:14
